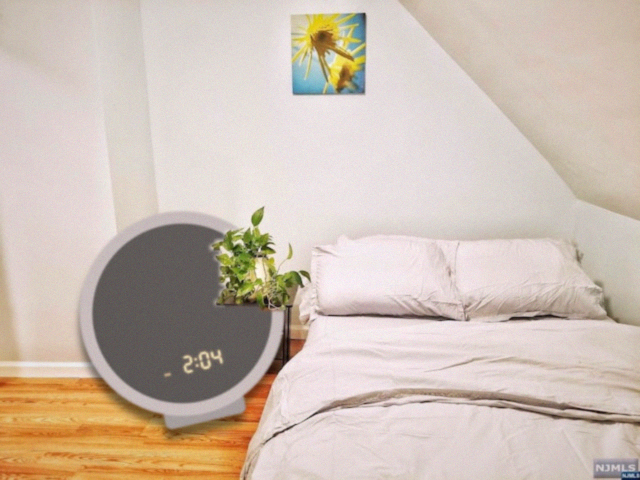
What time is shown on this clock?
2:04
